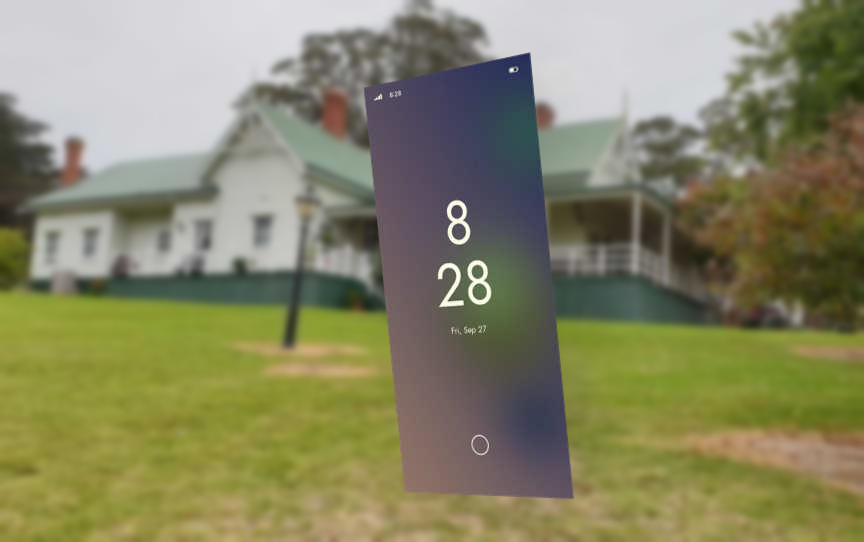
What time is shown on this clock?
8:28
